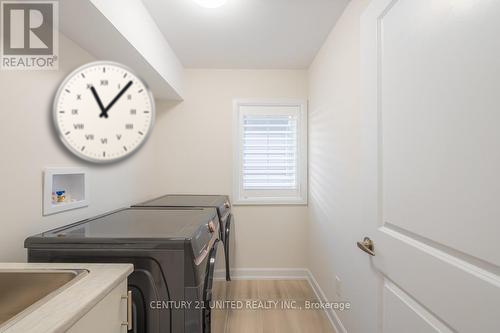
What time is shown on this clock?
11:07
